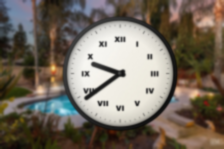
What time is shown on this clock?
9:39
